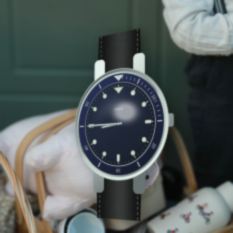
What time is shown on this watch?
8:45
